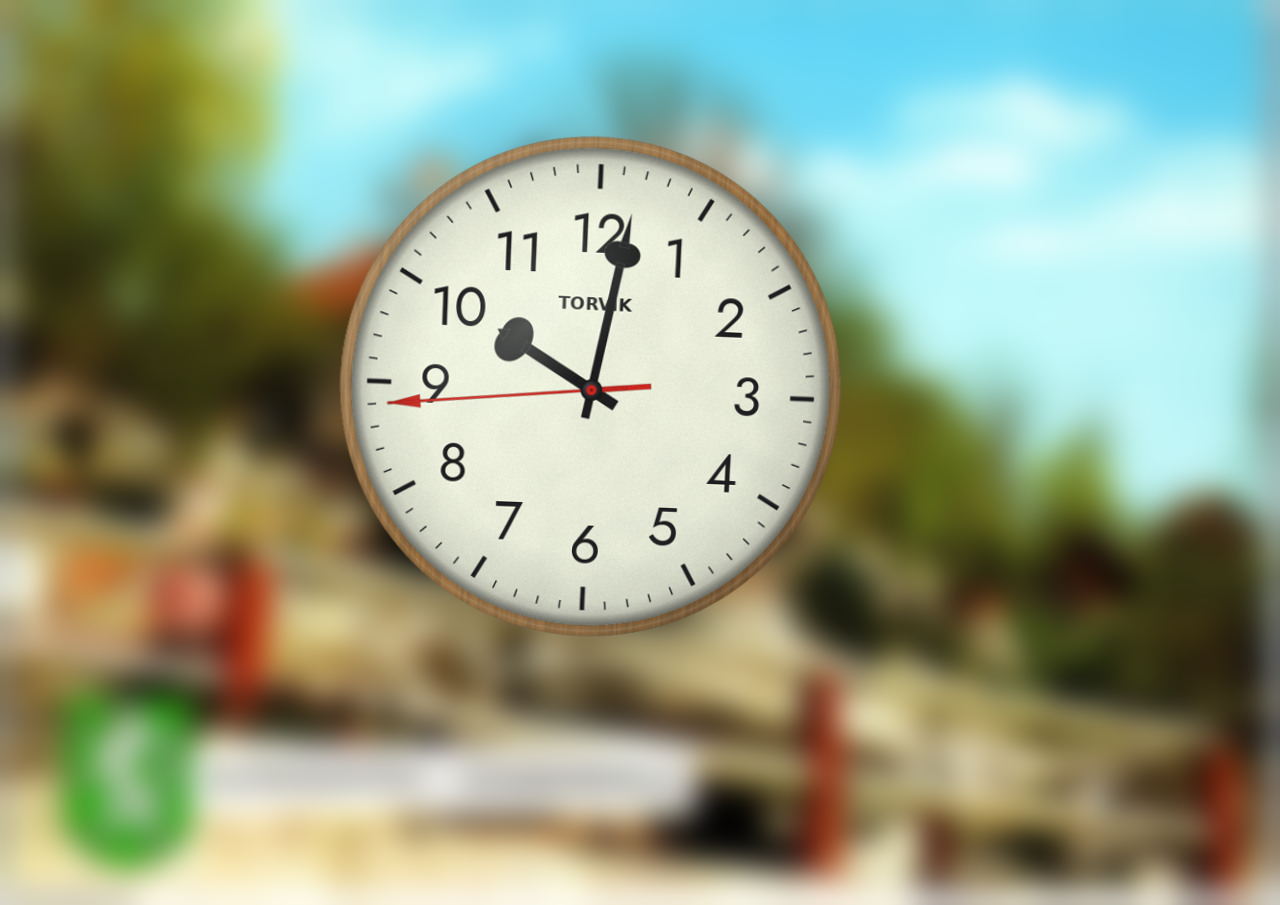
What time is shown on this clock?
10:01:44
